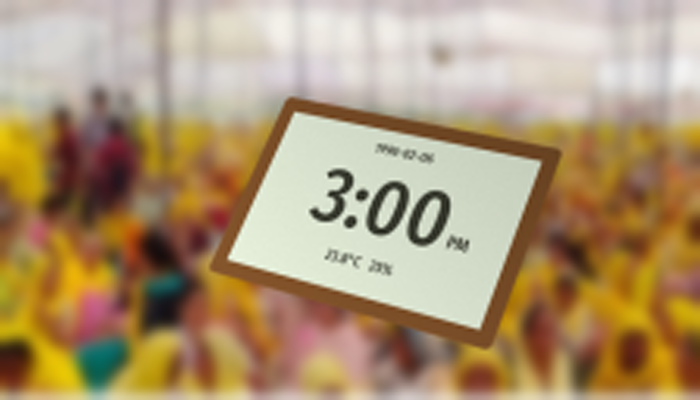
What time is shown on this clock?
3:00
